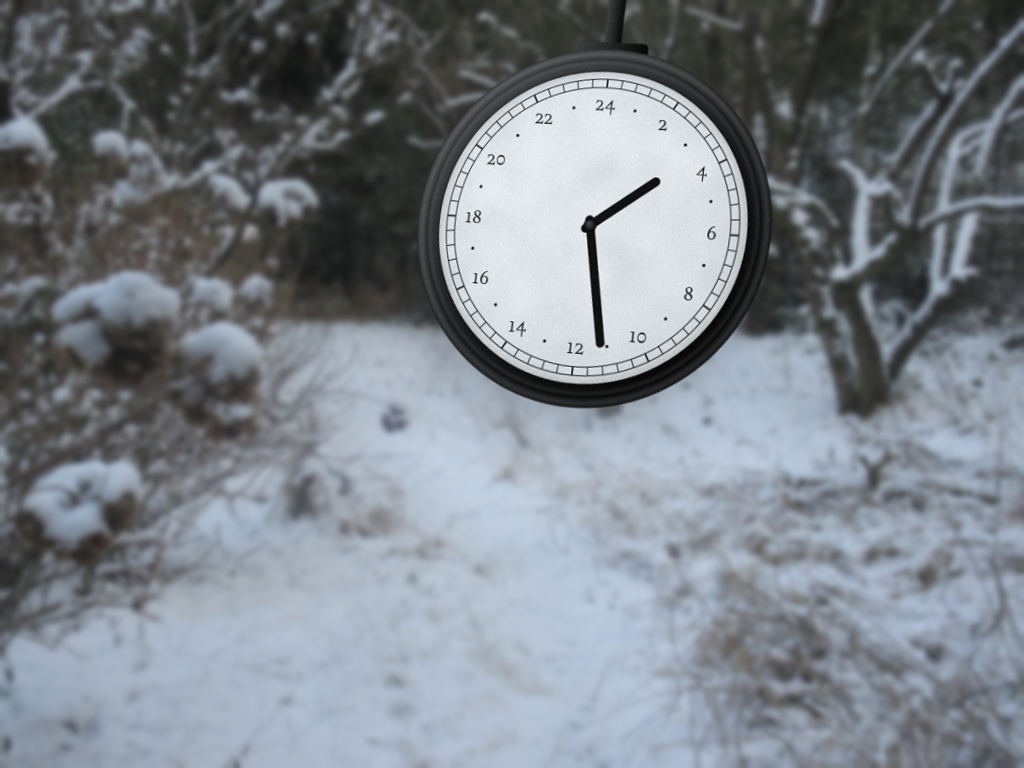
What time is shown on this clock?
3:28
